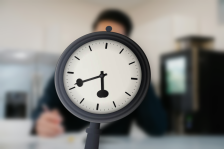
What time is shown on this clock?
5:41
